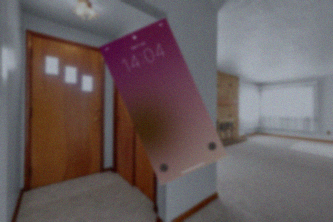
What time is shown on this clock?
14:04
